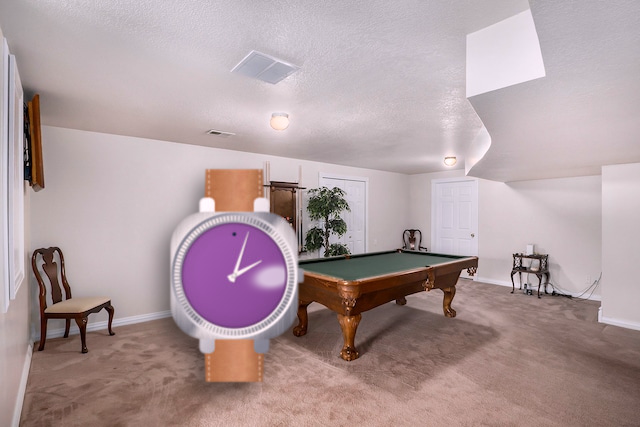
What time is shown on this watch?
2:03
